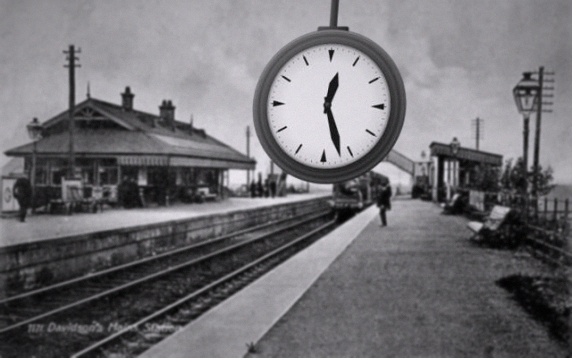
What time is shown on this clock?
12:27
